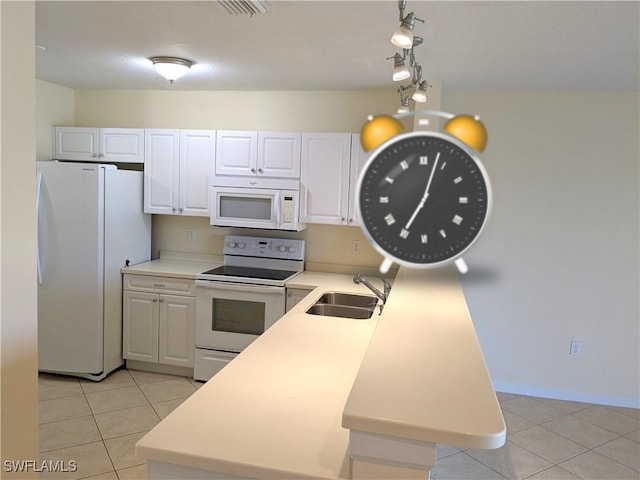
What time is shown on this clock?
7:03
